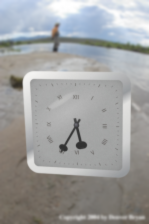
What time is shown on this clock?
5:35
